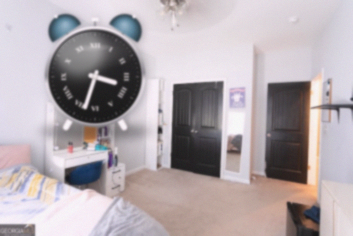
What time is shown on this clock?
3:33
